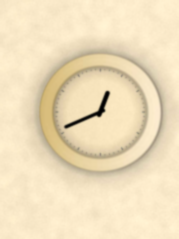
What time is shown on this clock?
12:41
